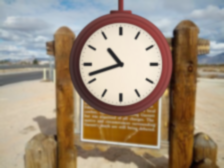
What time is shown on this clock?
10:42
